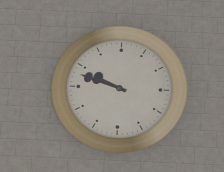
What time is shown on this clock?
9:48
